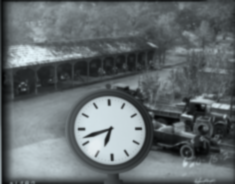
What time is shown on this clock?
6:42
